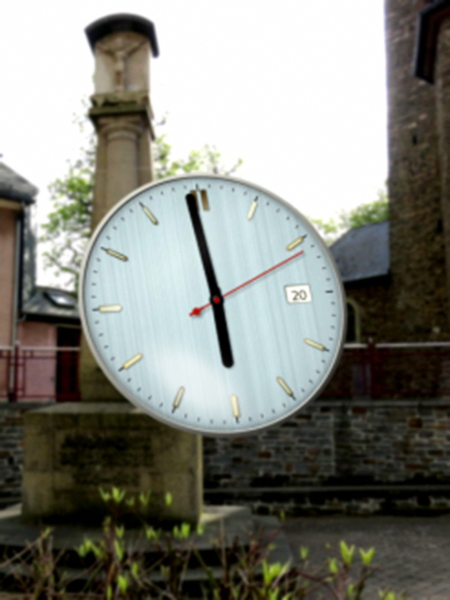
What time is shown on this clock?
5:59:11
